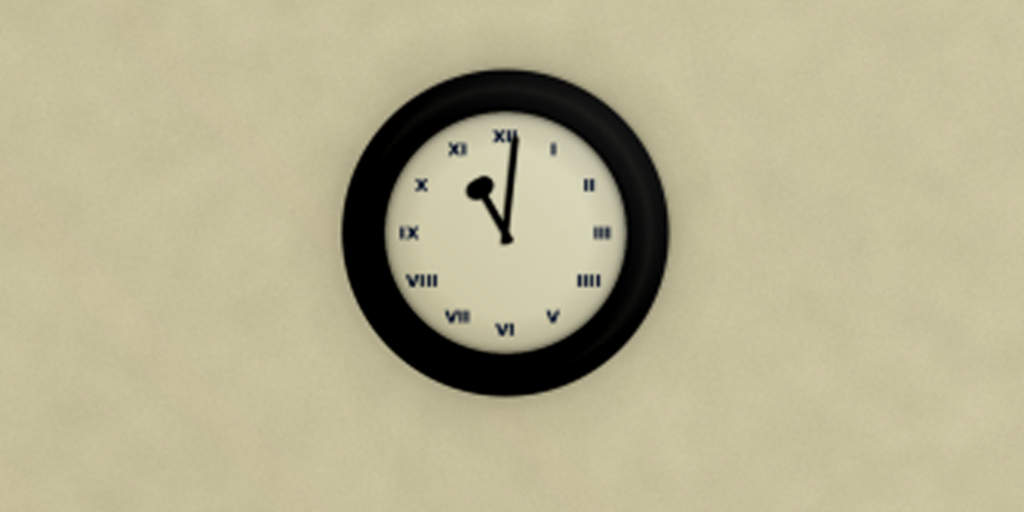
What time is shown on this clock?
11:01
